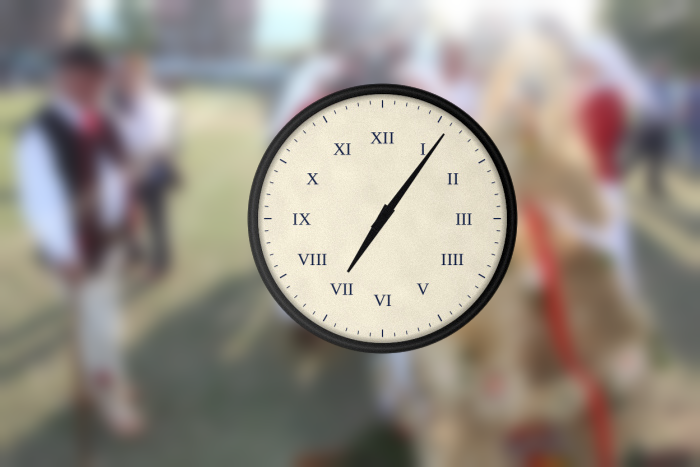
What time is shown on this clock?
7:06
